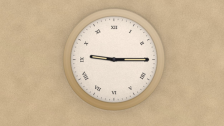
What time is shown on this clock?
9:15
